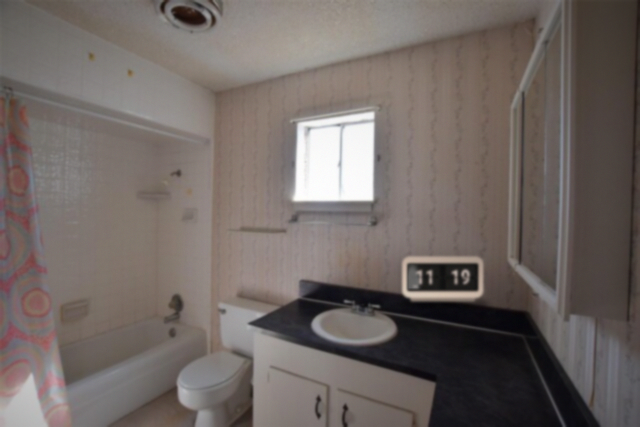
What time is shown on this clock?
11:19
